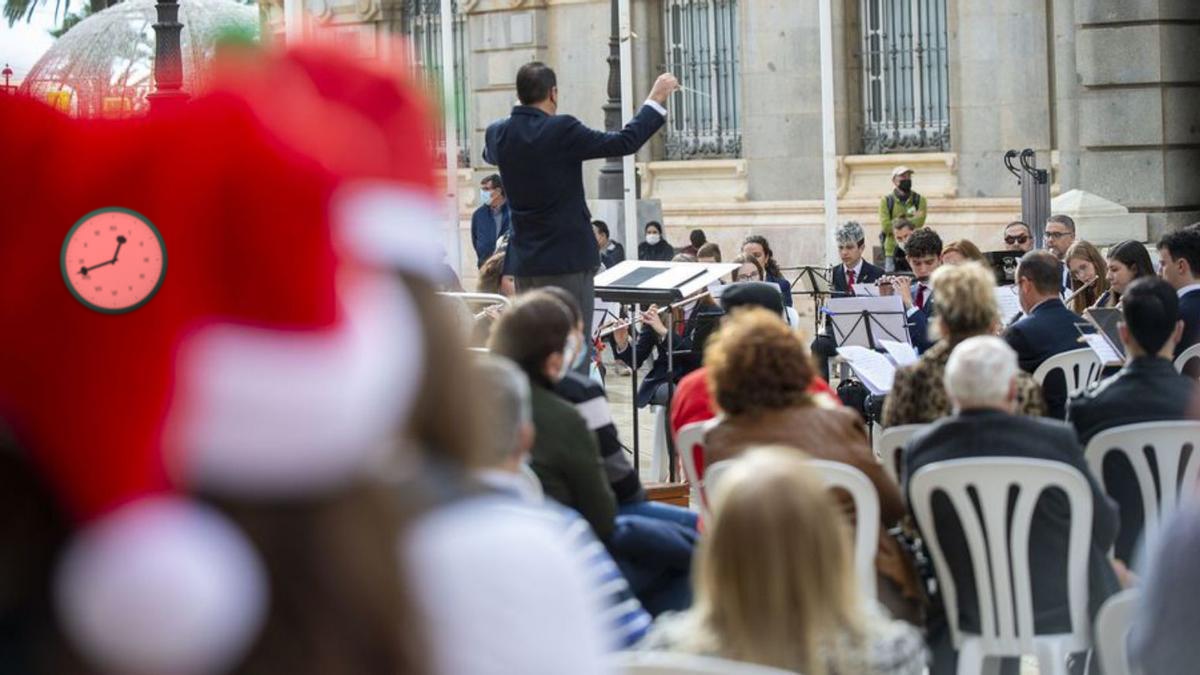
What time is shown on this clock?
12:42
